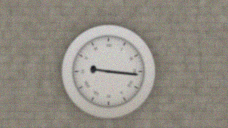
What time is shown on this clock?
9:16
